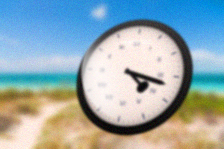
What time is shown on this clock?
4:17
